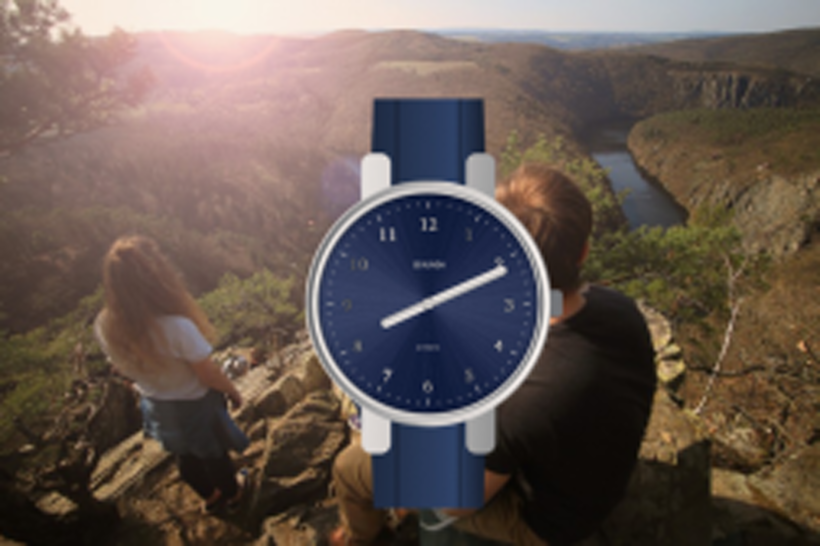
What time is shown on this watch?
8:11
